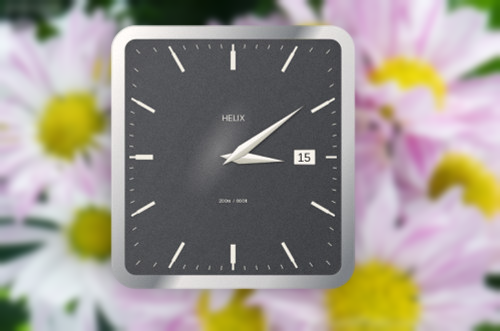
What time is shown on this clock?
3:09
